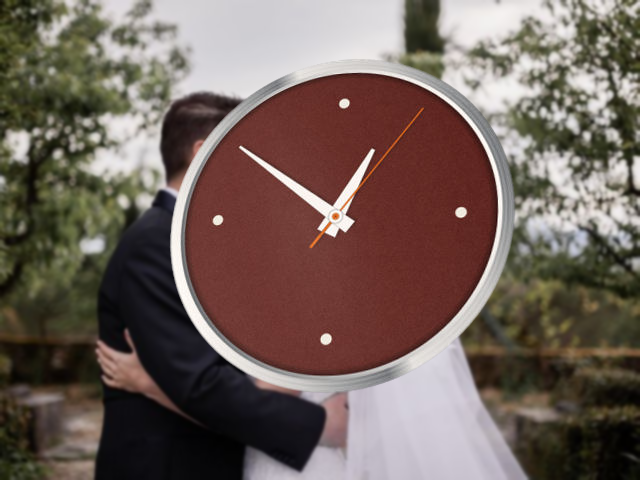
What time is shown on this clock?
12:51:06
